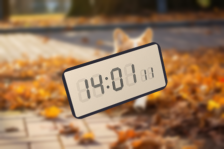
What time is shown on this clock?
14:01:11
